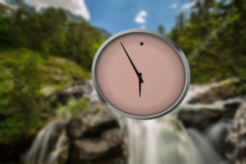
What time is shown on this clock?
5:55
